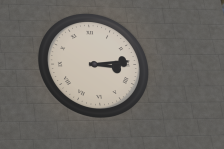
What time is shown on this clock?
3:14
